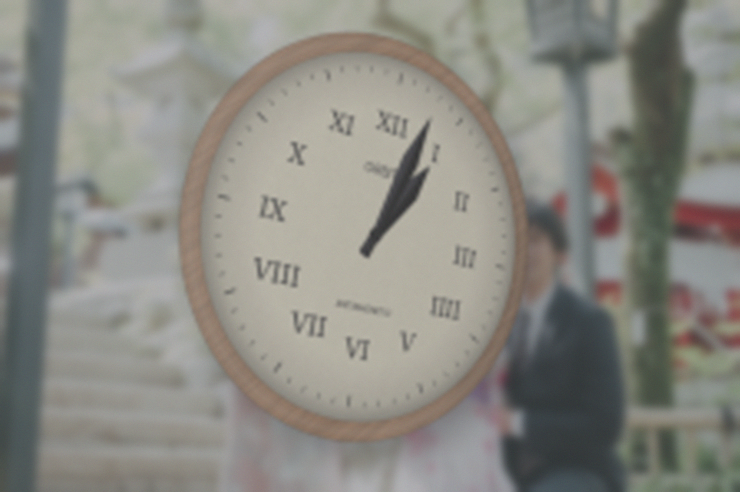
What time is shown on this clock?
1:03
